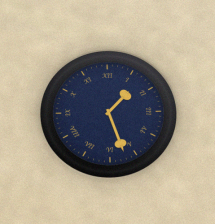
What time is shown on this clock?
1:27
